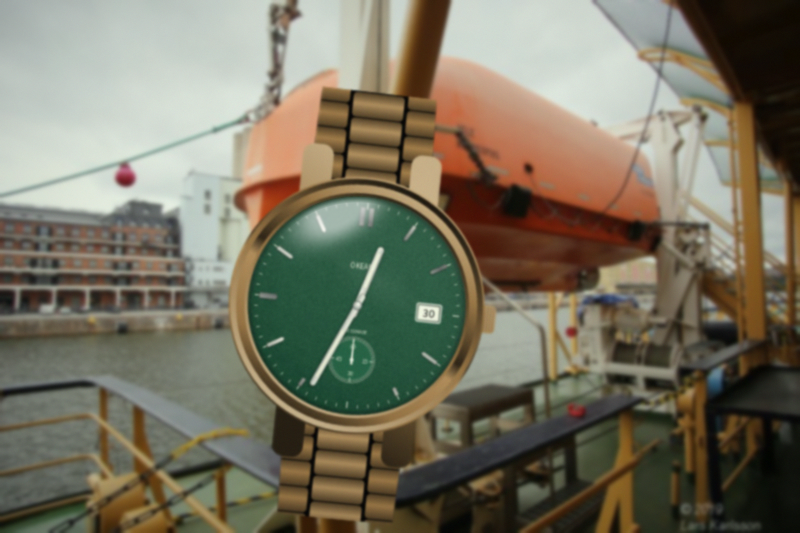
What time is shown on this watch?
12:34
